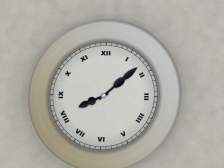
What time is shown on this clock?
8:08
